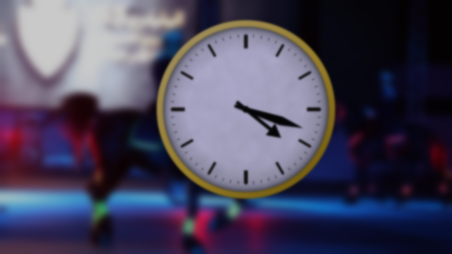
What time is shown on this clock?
4:18
